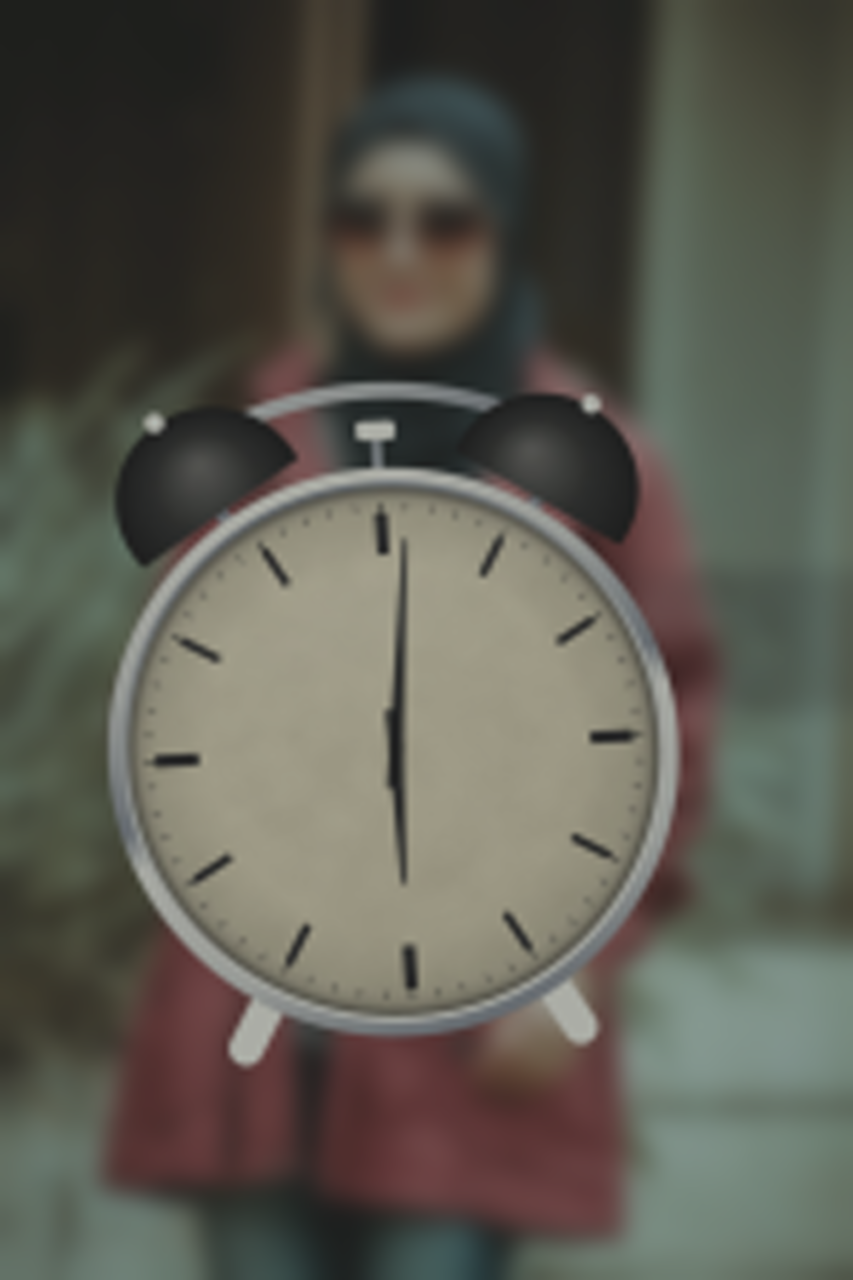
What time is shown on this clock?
6:01
